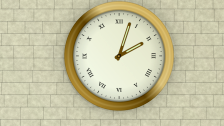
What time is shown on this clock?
2:03
